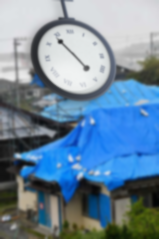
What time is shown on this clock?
4:54
